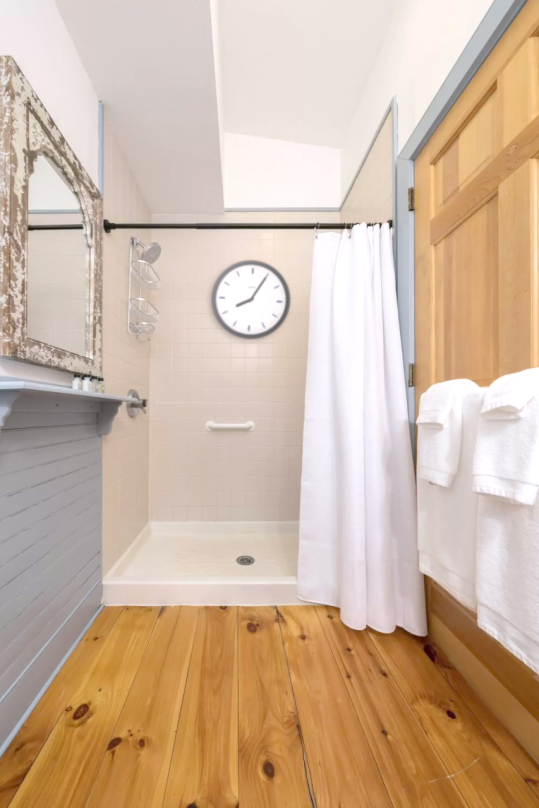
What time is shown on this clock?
8:05
